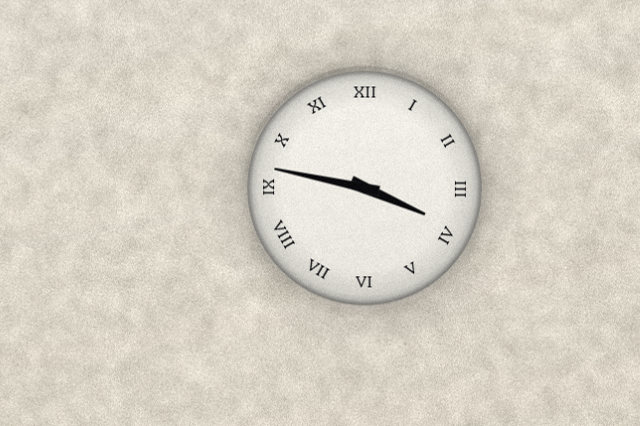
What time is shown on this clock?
3:47
